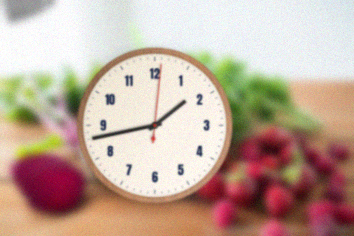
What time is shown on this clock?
1:43:01
